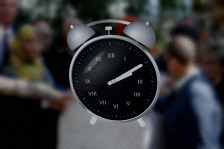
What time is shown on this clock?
2:10
